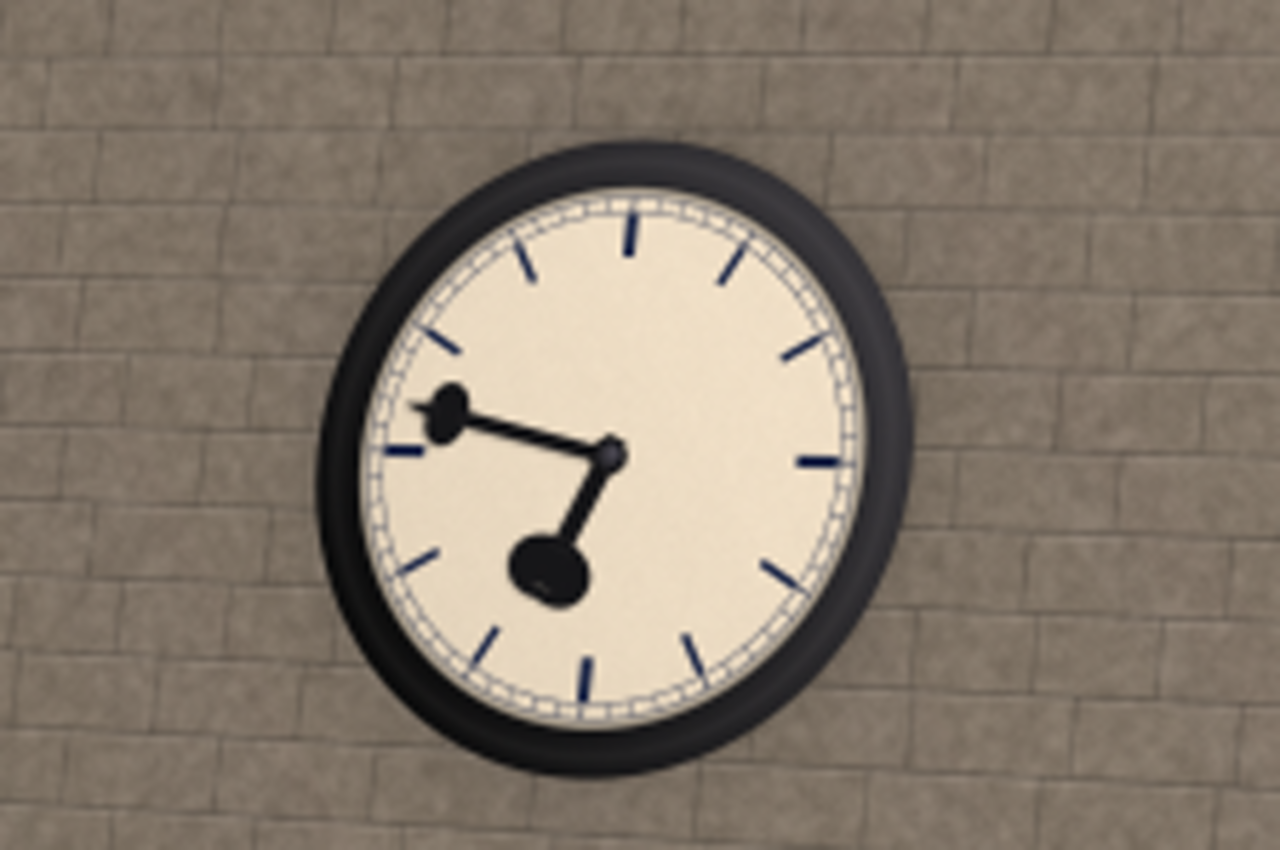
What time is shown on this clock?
6:47
